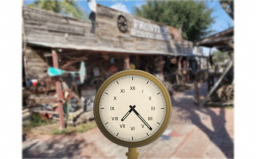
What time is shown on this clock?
7:23
